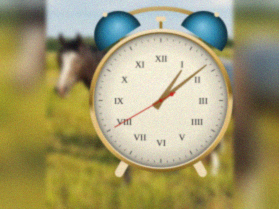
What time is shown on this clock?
1:08:40
